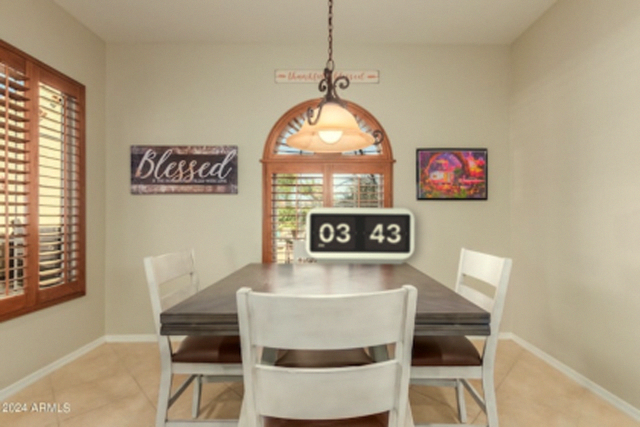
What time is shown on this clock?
3:43
